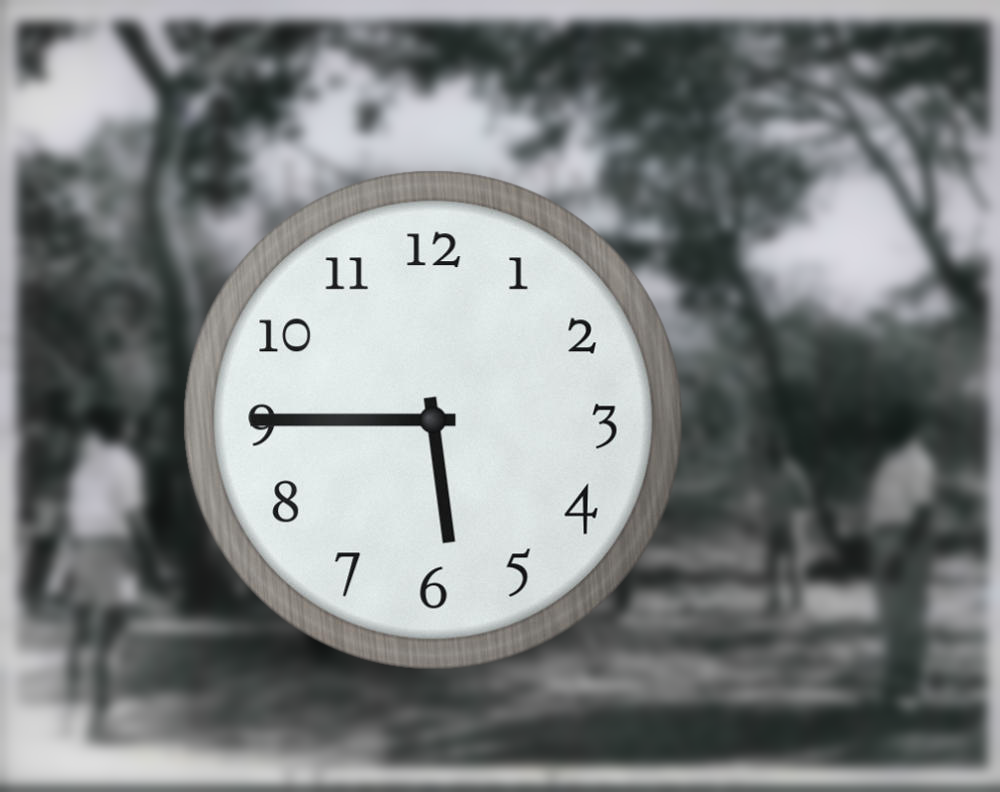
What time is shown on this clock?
5:45
